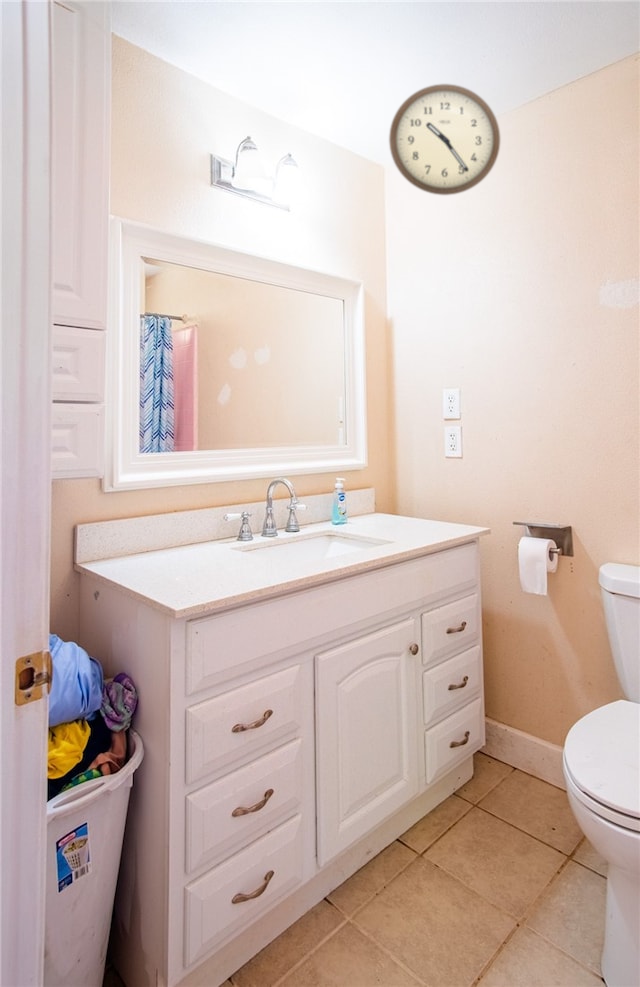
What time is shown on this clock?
10:24
